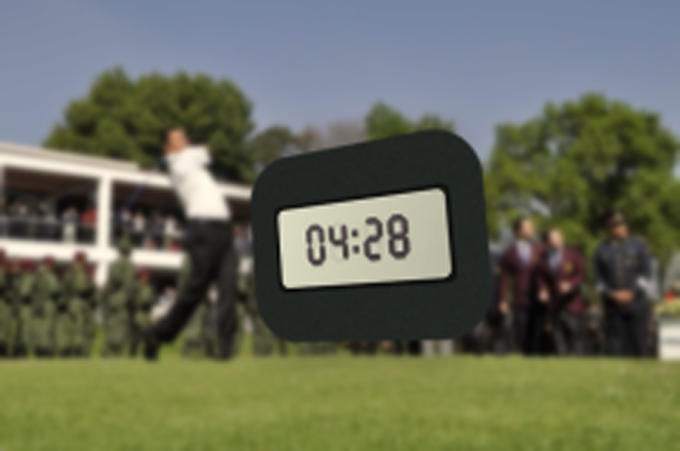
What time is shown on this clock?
4:28
